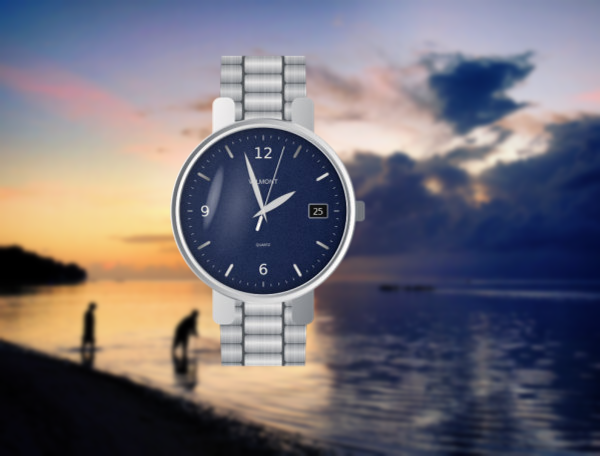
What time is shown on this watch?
1:57:03
